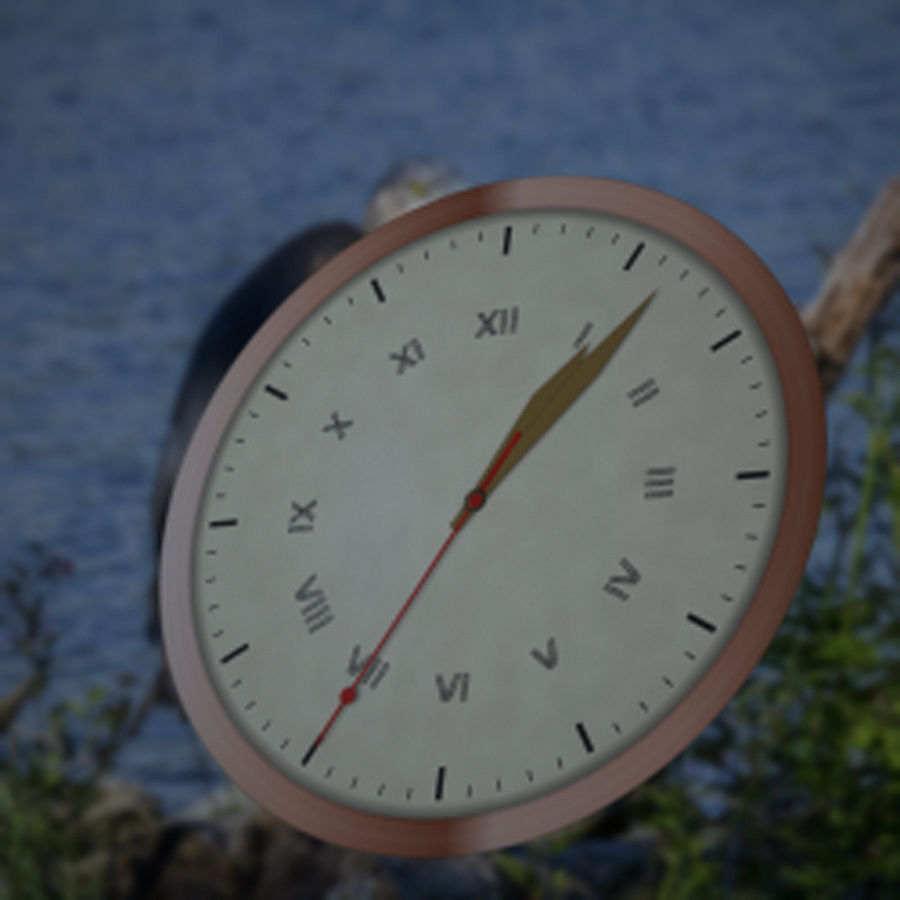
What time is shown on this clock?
1:06:35
